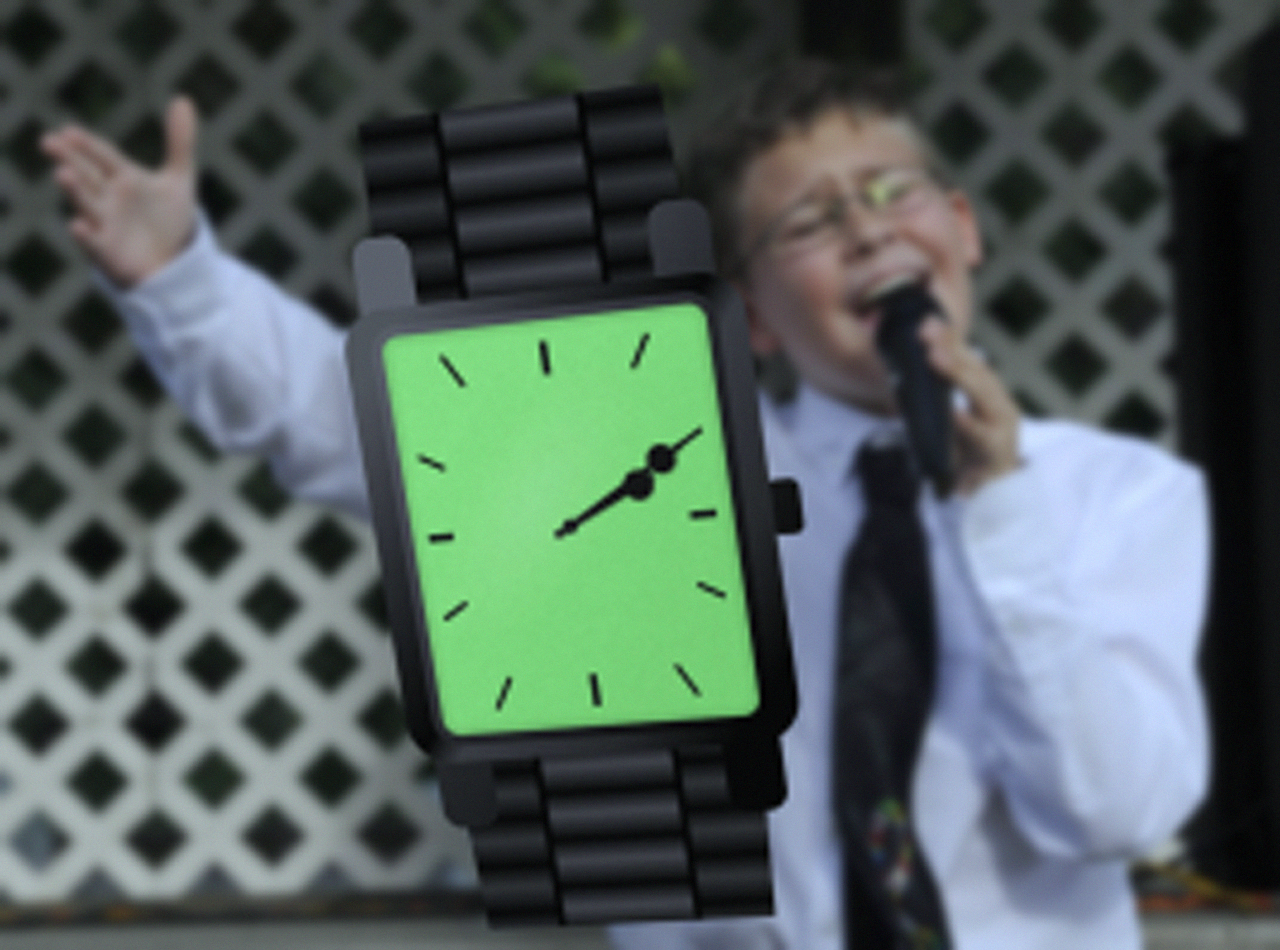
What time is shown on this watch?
2:10
